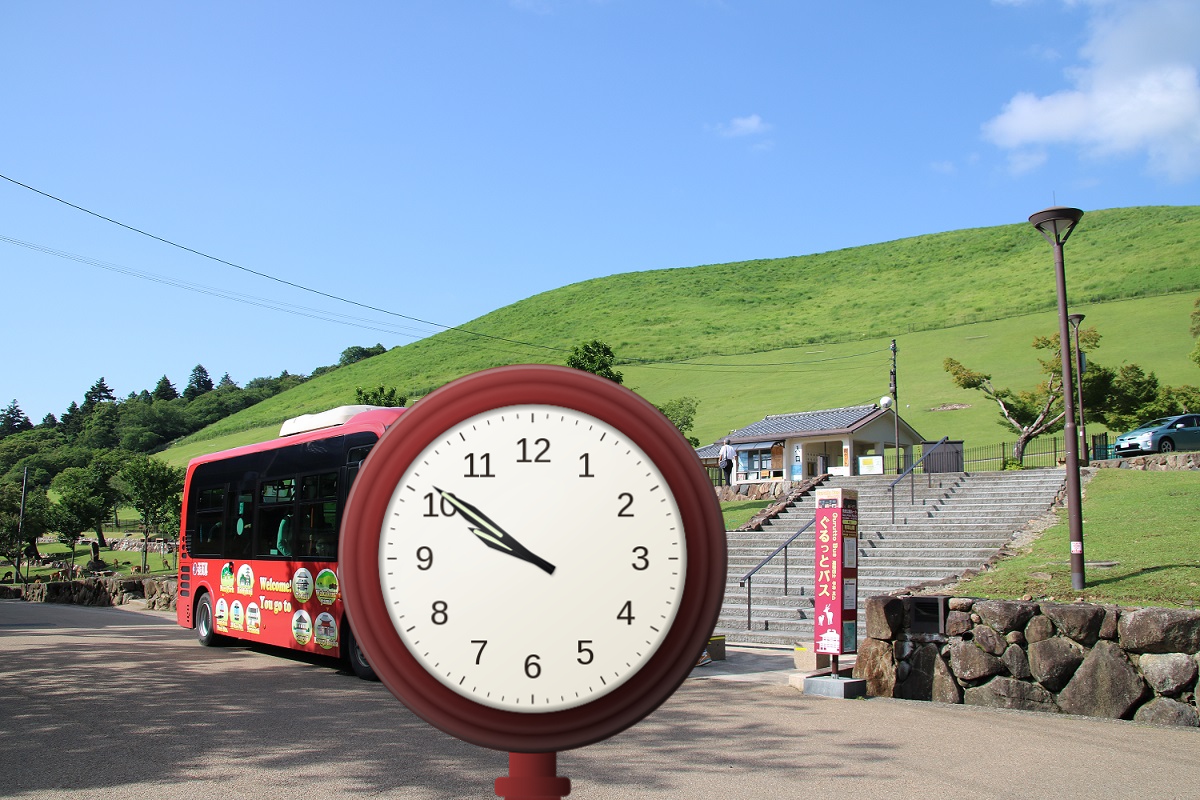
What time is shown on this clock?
9:51
